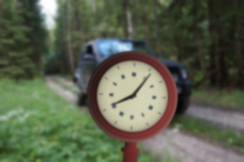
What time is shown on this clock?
8:06
